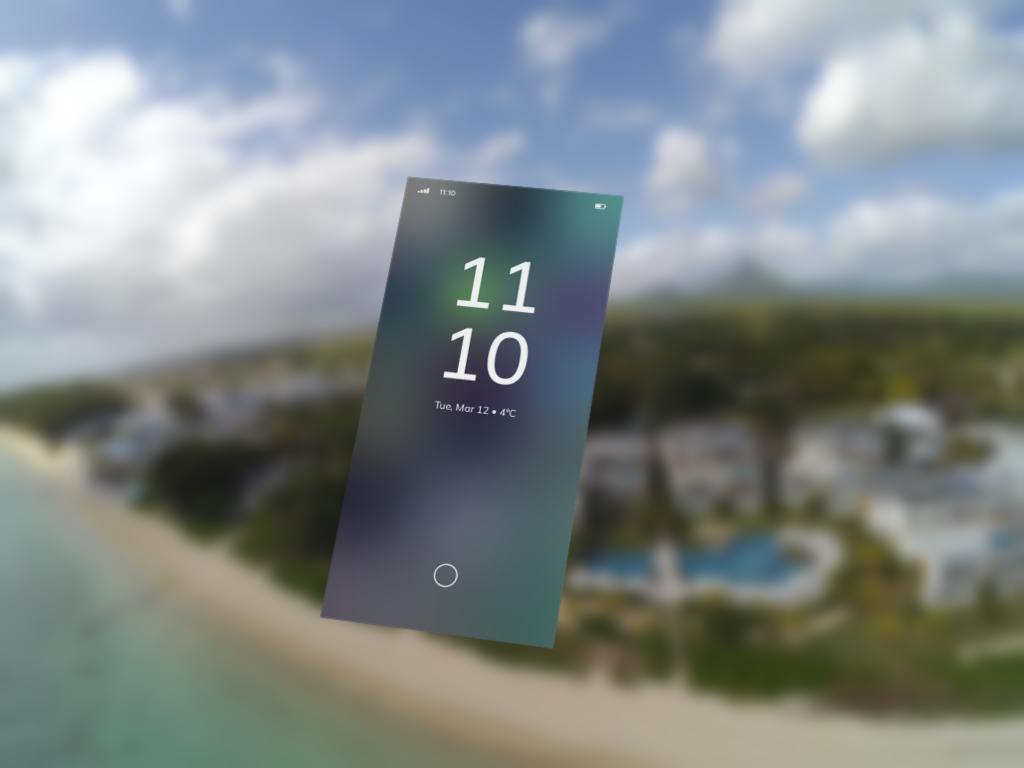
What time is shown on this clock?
11:10
